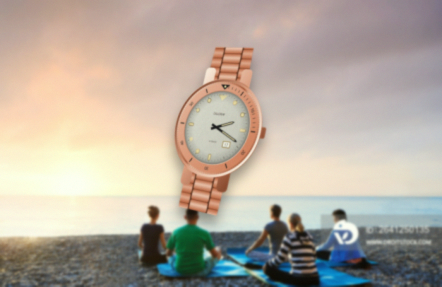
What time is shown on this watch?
2:19
